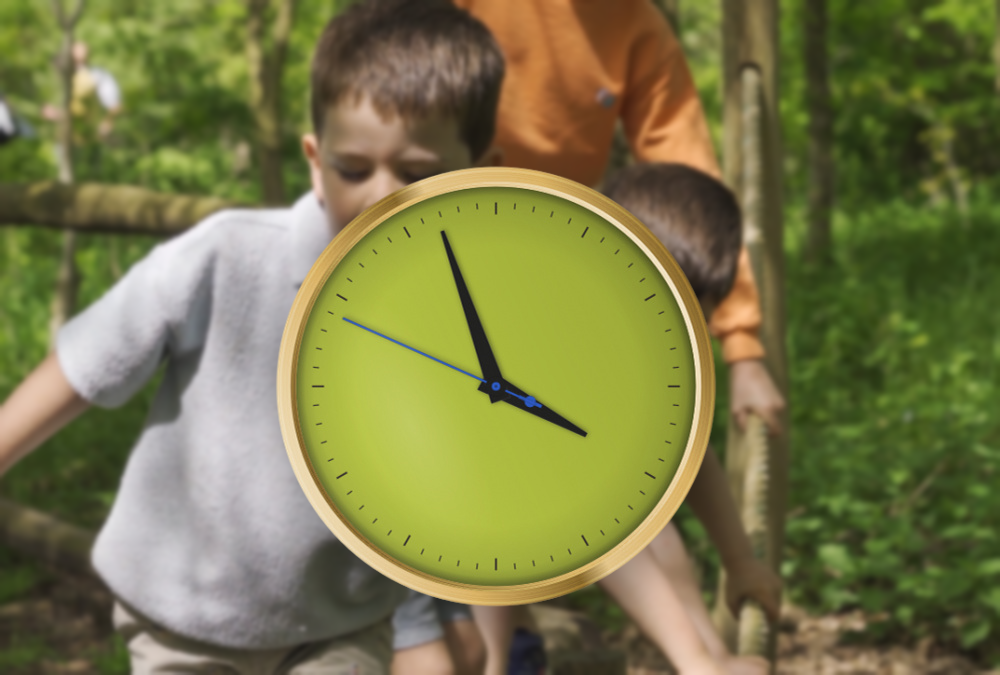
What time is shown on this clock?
3:56:49
